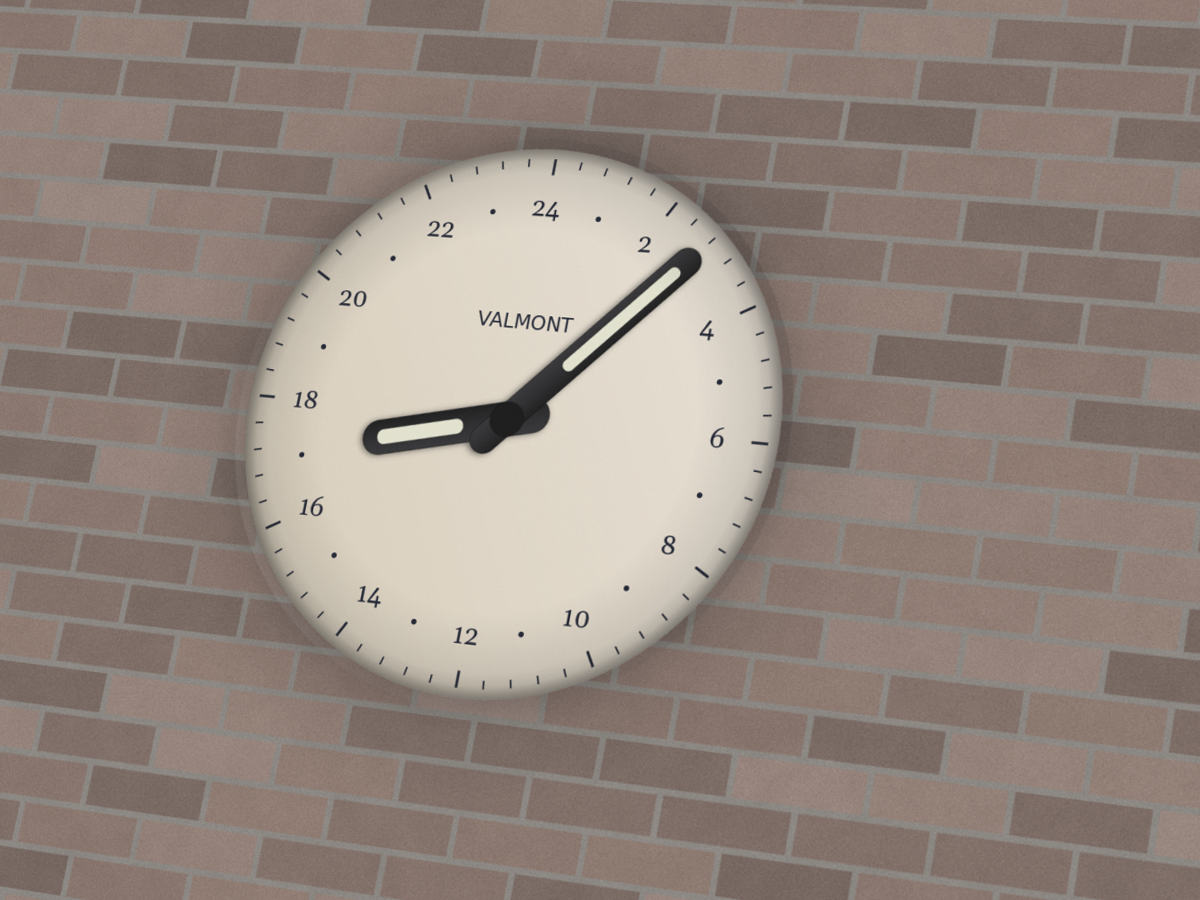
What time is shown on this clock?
17:07
